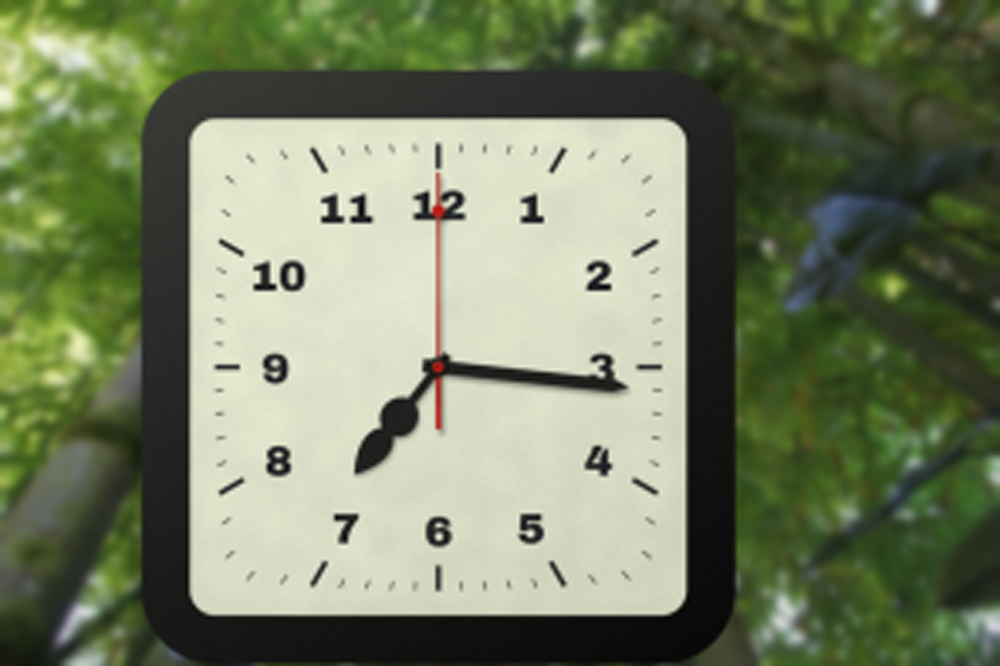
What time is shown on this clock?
7:16:00
